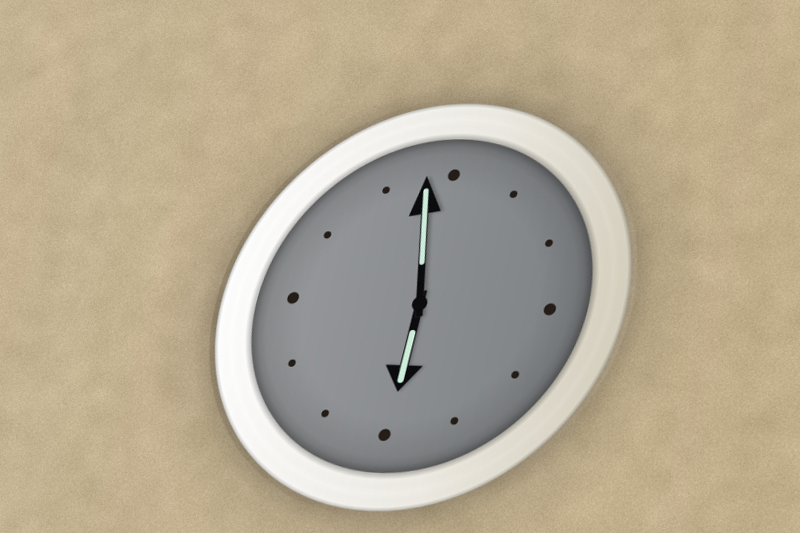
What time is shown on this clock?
5:58
